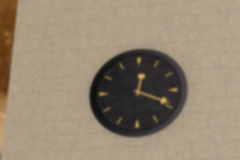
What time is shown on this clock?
12:19
